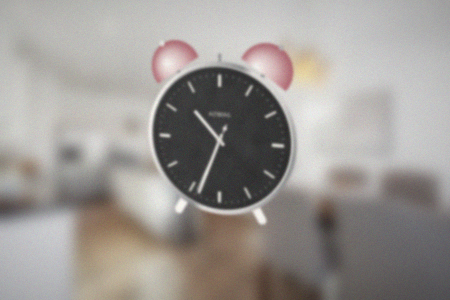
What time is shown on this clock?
10:33:34
